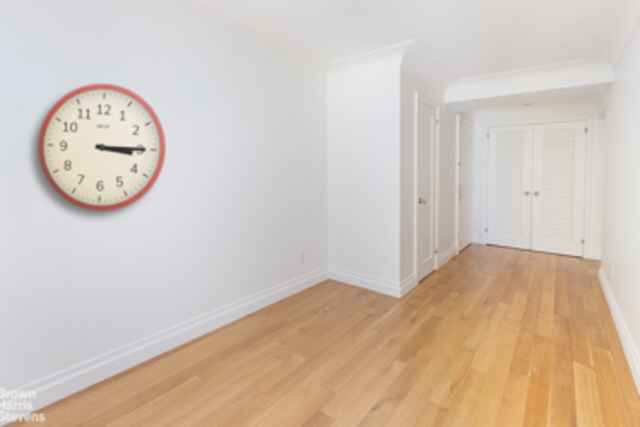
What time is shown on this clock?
3:15
